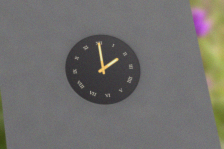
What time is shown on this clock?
2:00
